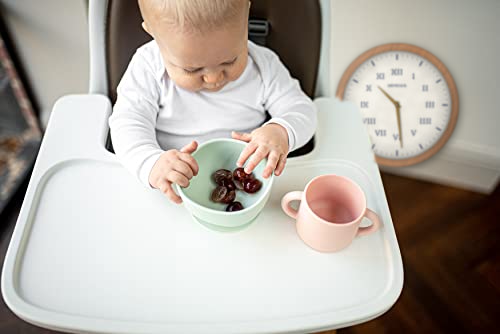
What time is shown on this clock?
10:29
